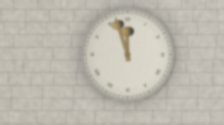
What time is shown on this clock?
11:57
